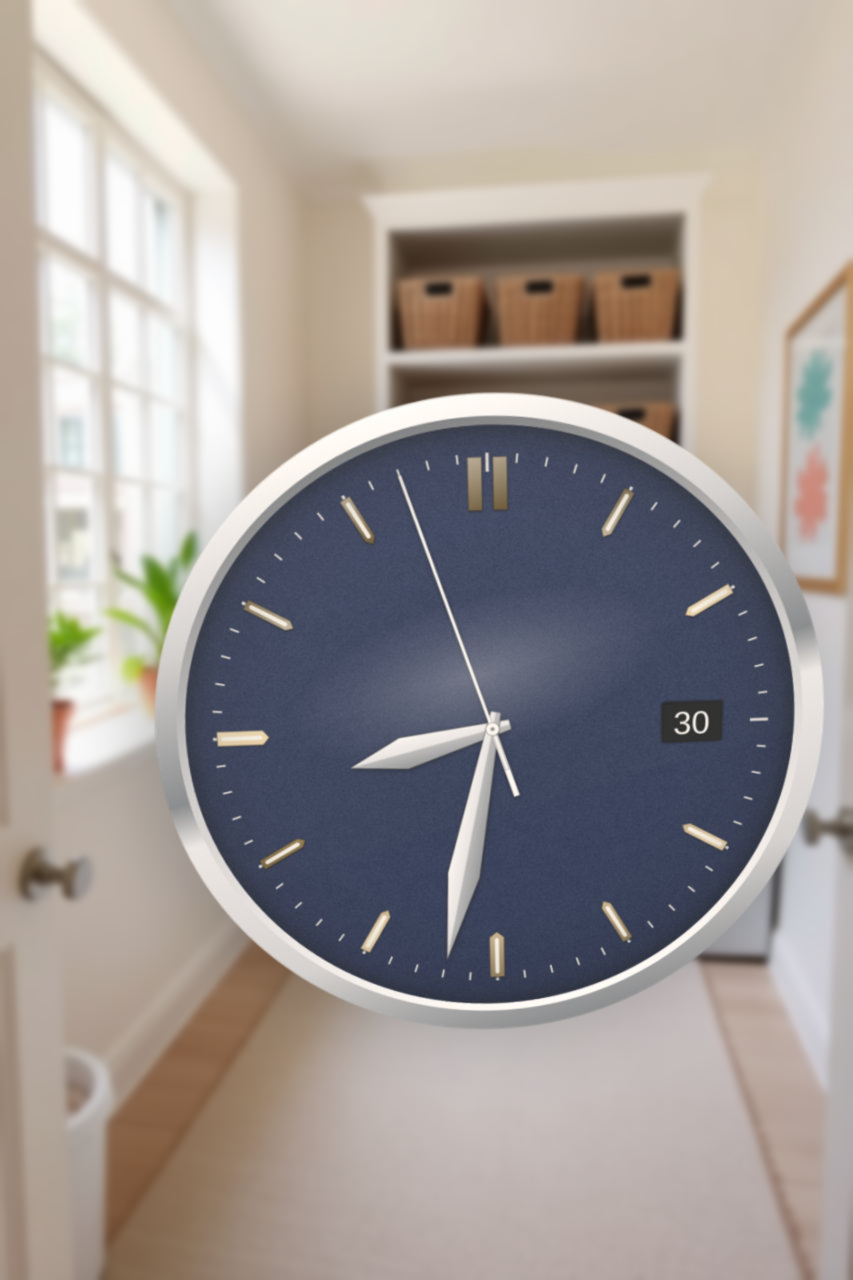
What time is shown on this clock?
8:31:57
